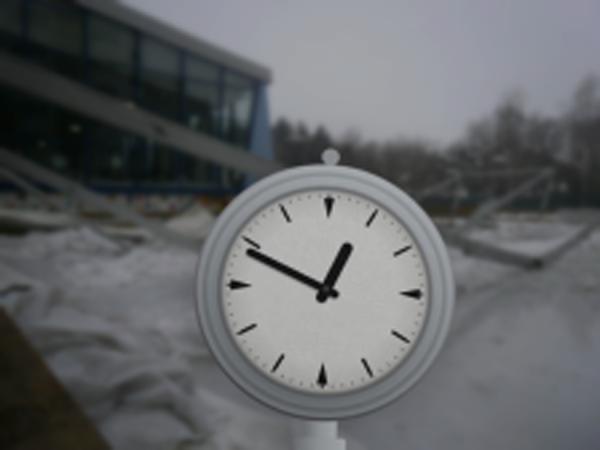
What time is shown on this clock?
12:49
